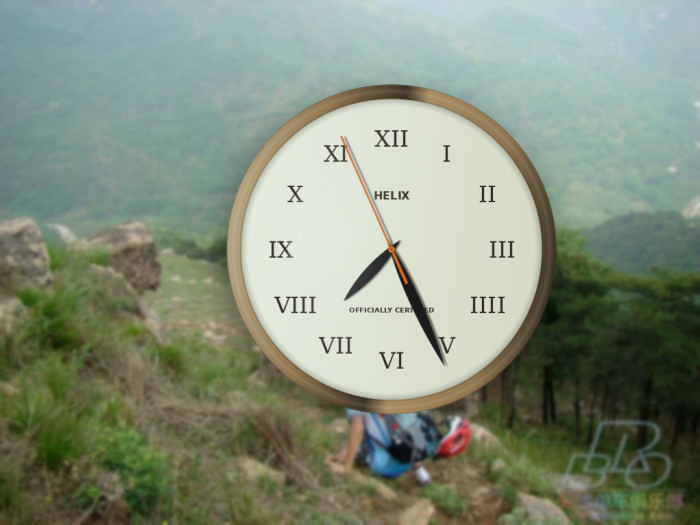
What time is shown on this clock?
7:25:56
